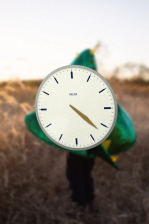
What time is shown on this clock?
4:22
